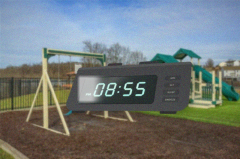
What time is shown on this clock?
8:55
